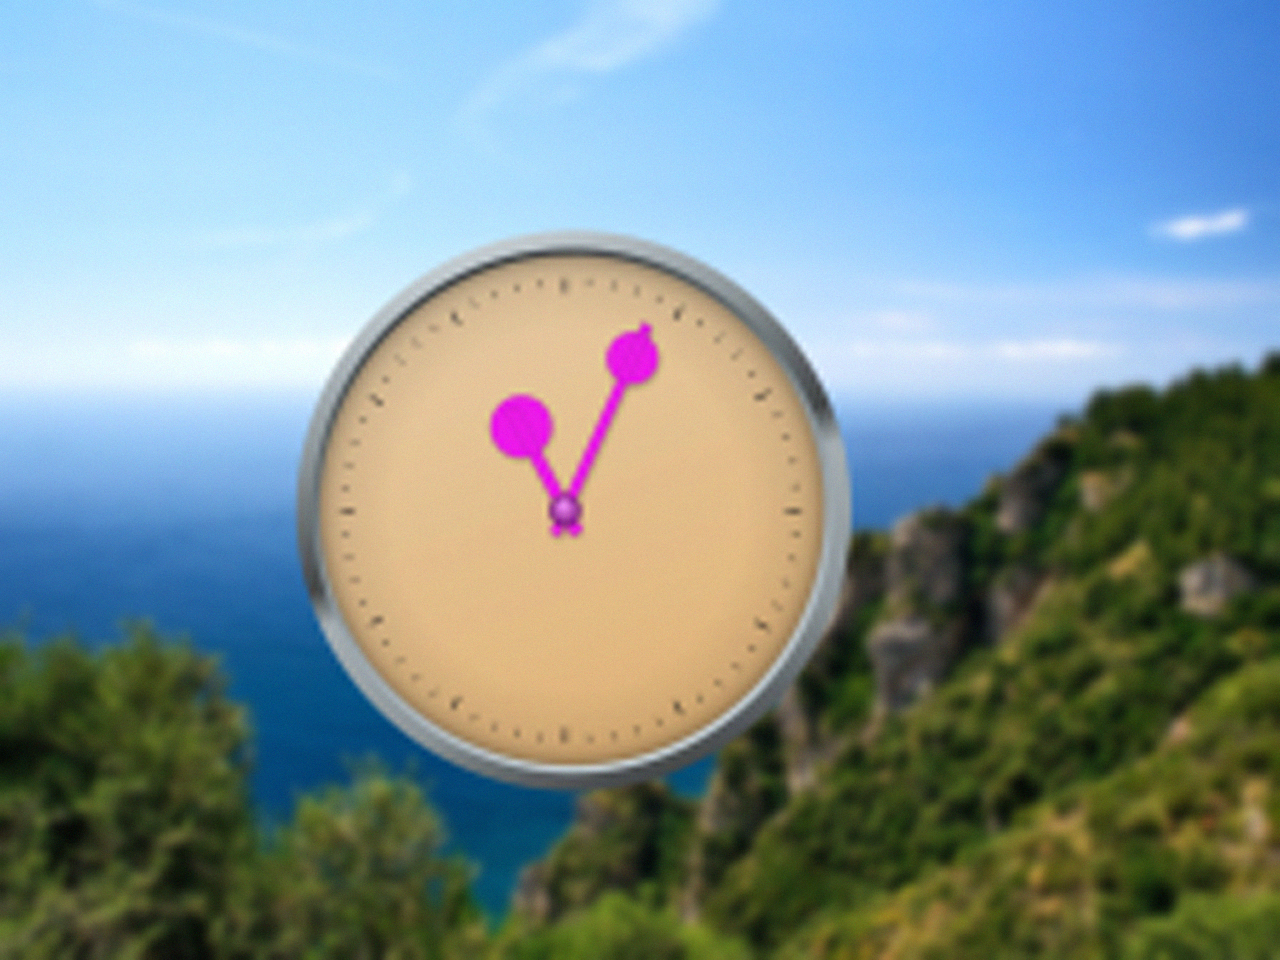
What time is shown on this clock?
11:04
